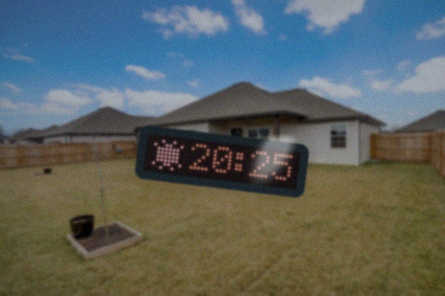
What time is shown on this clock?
20:25
